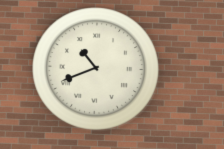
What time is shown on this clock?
10:41
